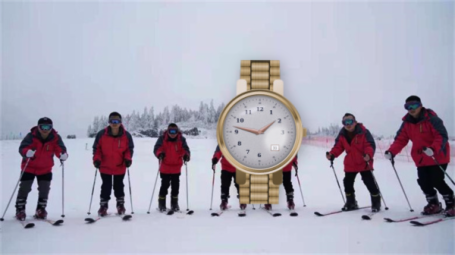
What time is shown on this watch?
1:47
